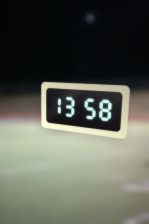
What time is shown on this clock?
13:58
